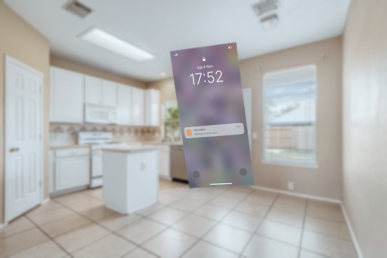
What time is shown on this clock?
17:52
